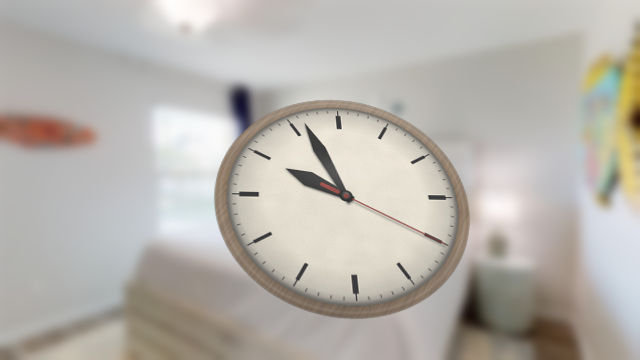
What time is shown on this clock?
9:56:20
